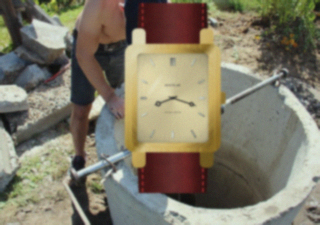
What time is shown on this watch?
8:18
